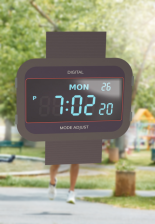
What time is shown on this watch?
7:02:20
